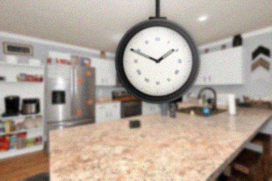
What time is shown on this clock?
1:49
